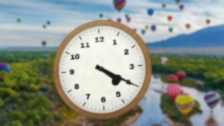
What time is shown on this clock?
4:20
